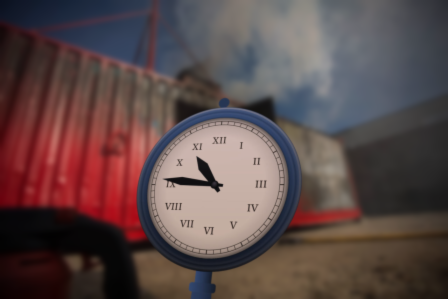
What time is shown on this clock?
10:46
